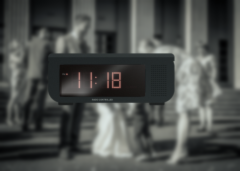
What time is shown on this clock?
11:18
